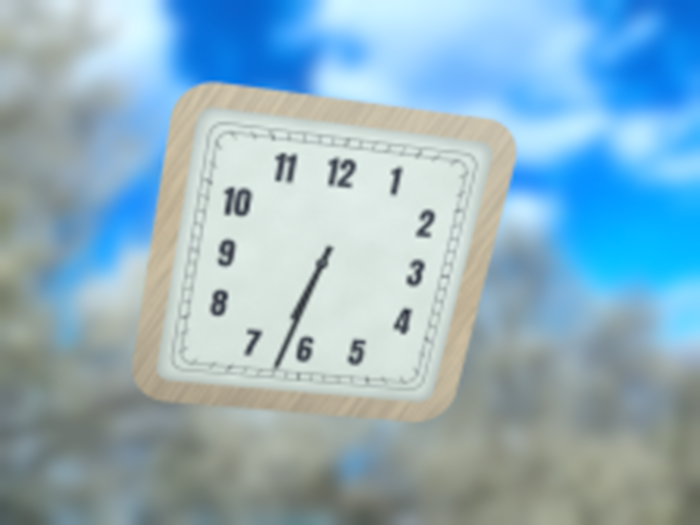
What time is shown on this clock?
6:32
